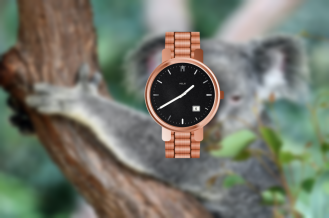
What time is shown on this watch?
1:40
